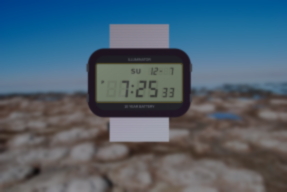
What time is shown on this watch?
7:25:33
